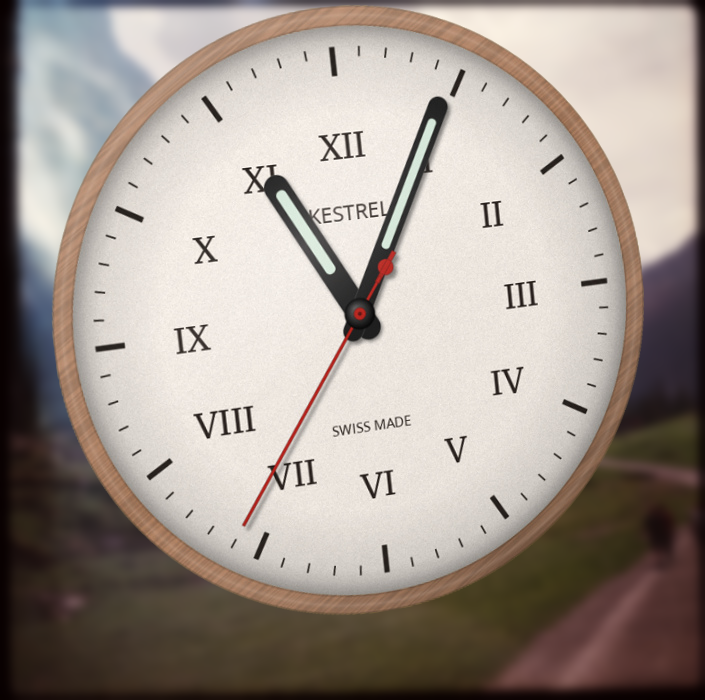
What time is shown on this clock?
11:04:36
